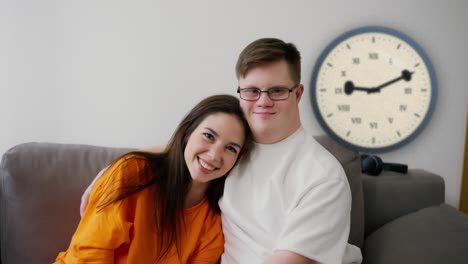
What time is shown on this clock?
9:11
